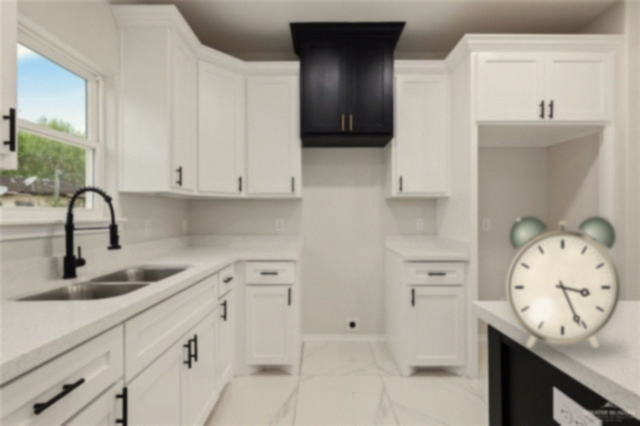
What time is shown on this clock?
3:26
